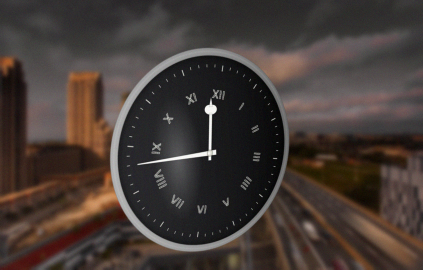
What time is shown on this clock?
11:43
